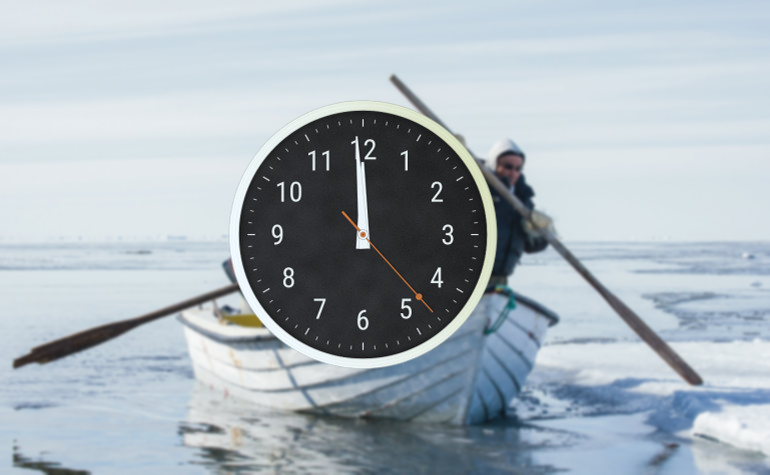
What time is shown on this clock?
11:59:23
